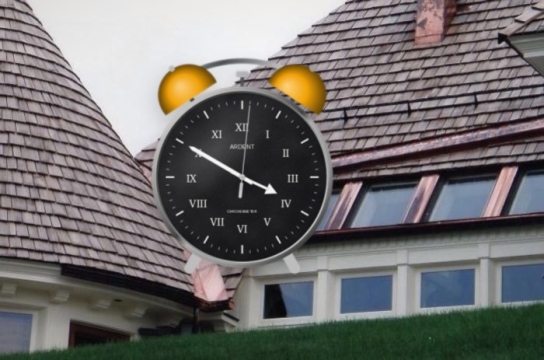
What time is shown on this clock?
3:50:01
